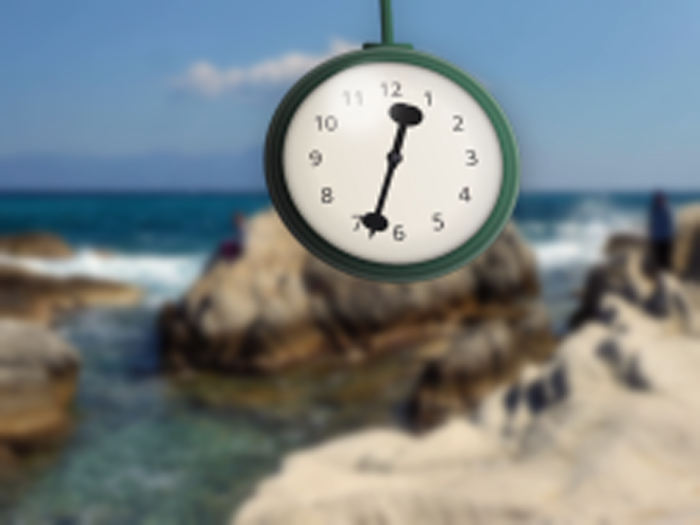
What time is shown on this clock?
12:33
